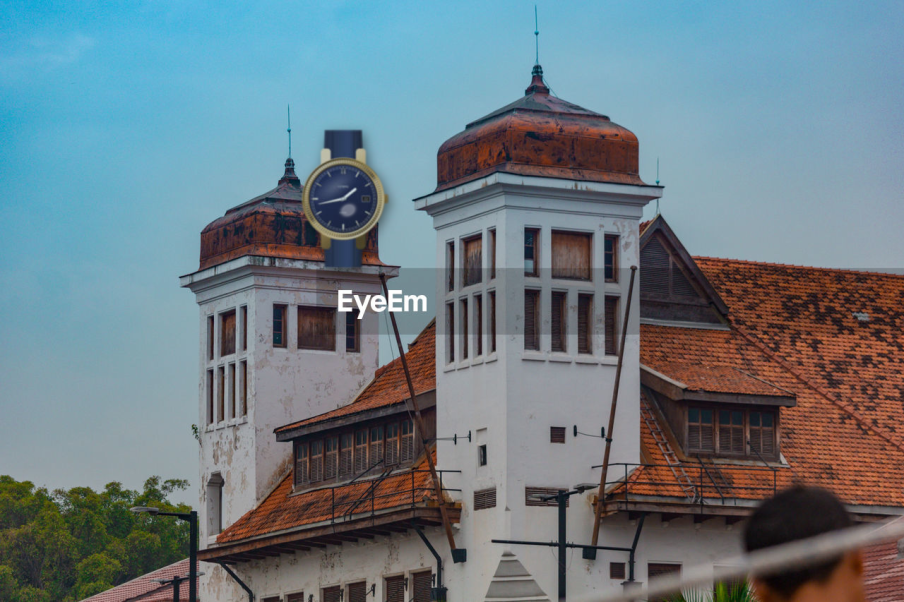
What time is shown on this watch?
1:43
